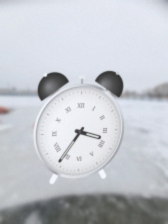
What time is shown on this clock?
3:36
